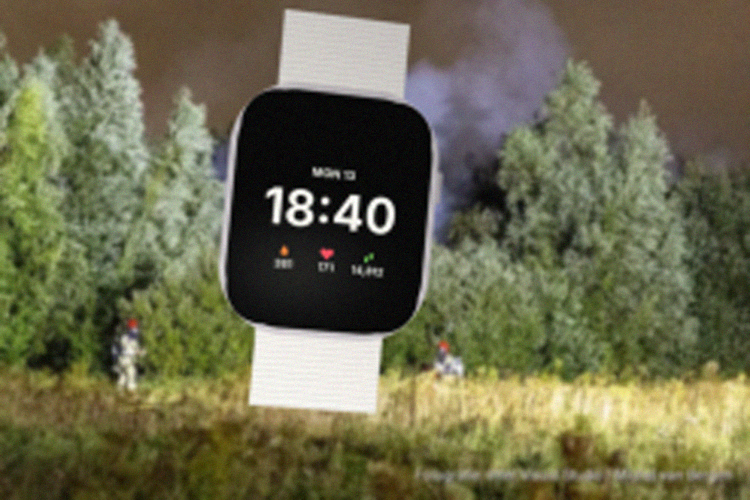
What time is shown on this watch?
18:40
